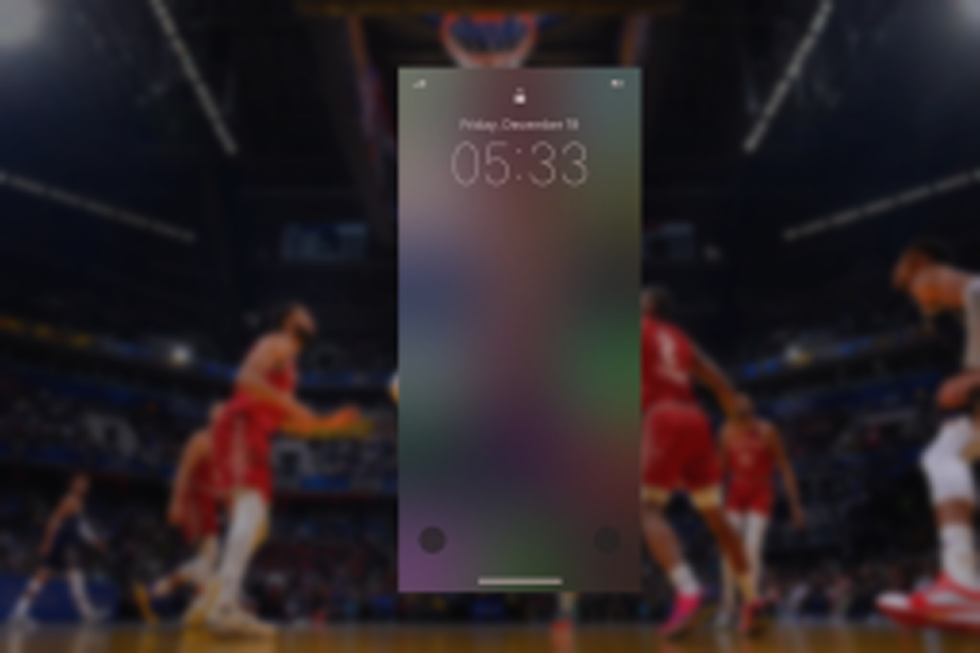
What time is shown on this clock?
5:33
